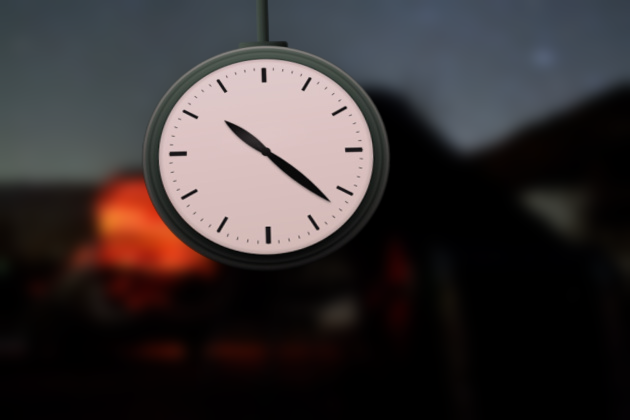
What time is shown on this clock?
10:22
